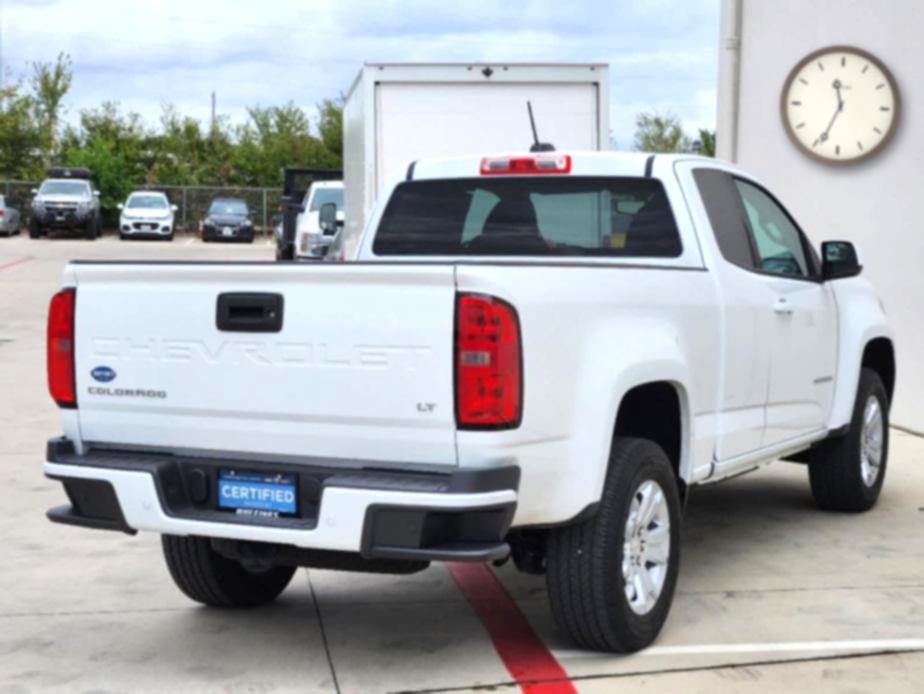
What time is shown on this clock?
11:34
